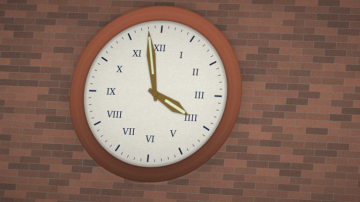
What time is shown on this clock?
3:58
